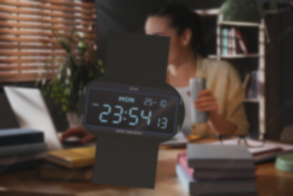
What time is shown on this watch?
23:54:13
